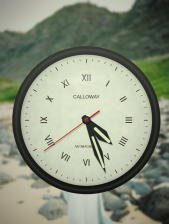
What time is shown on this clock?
4:26:39
